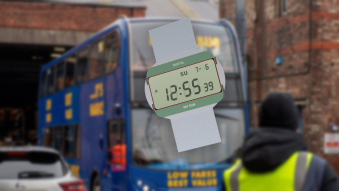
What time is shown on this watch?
12:55:39
